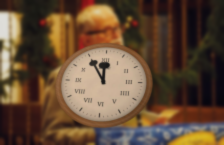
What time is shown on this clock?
11:55
